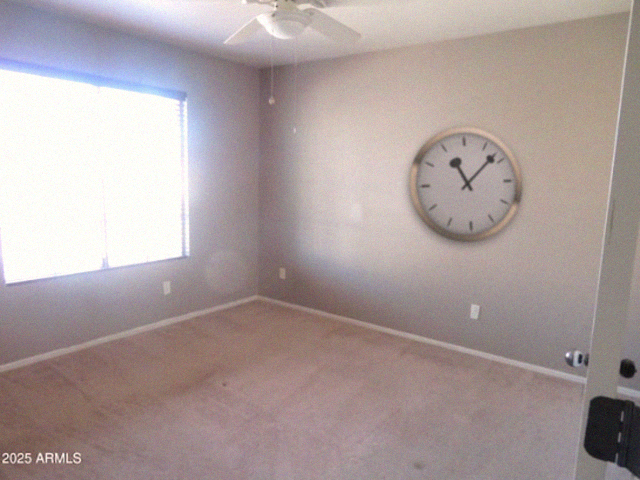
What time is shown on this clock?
11:08
